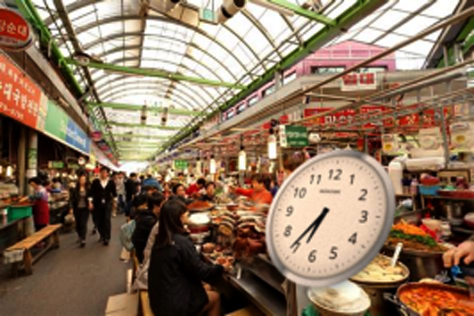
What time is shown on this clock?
6:36
